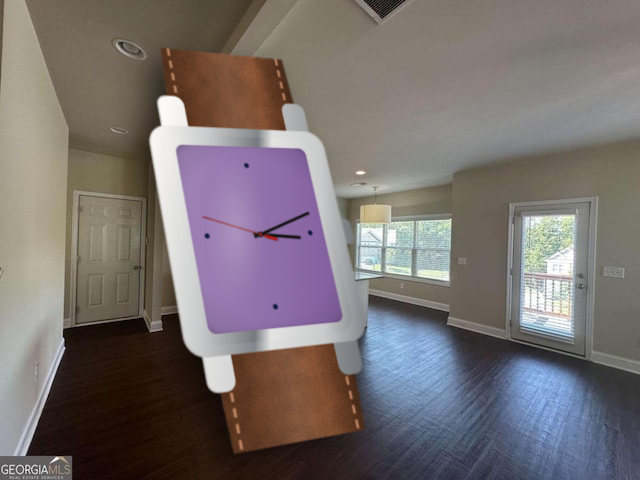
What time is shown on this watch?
3:11:48
